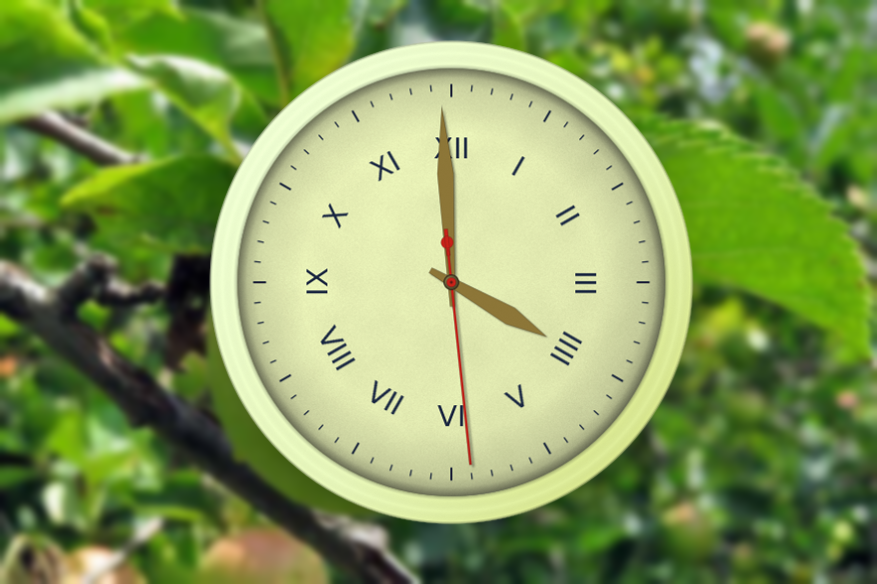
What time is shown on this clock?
3:59:29
